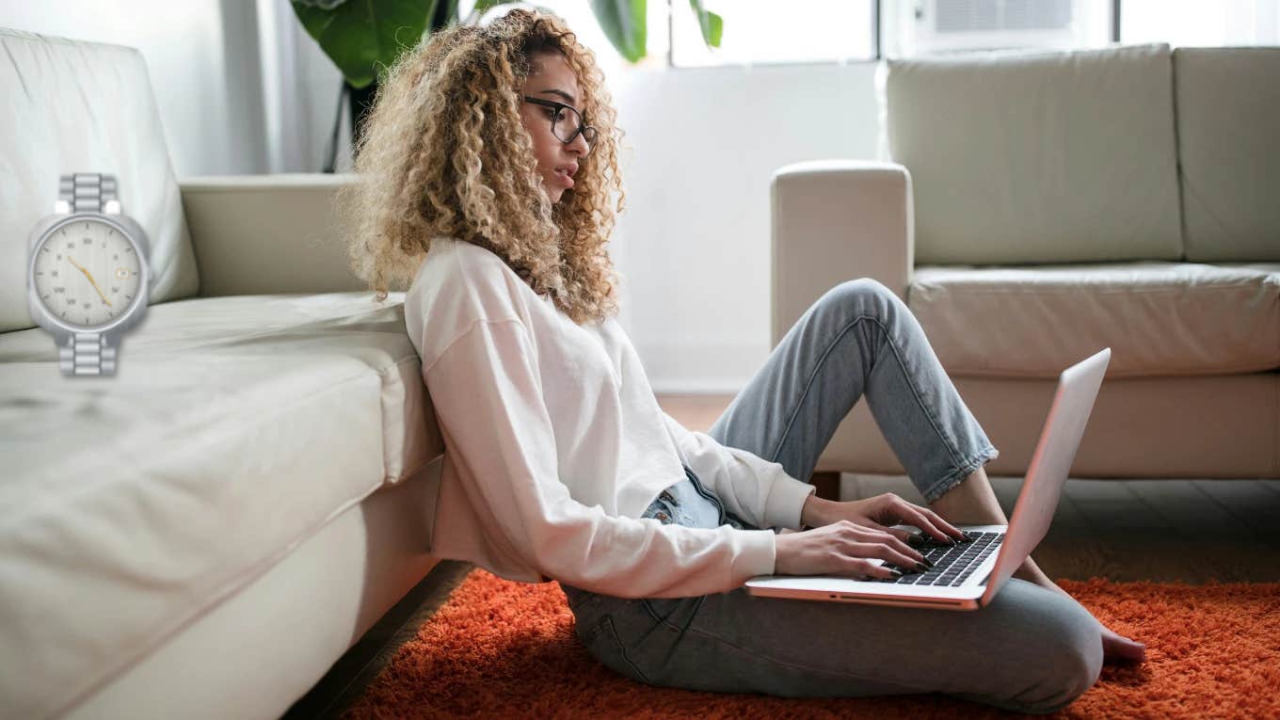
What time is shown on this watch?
10:24
